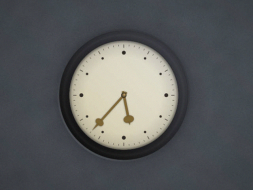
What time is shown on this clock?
5:37
